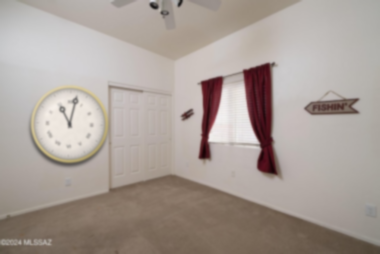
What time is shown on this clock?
11:02
